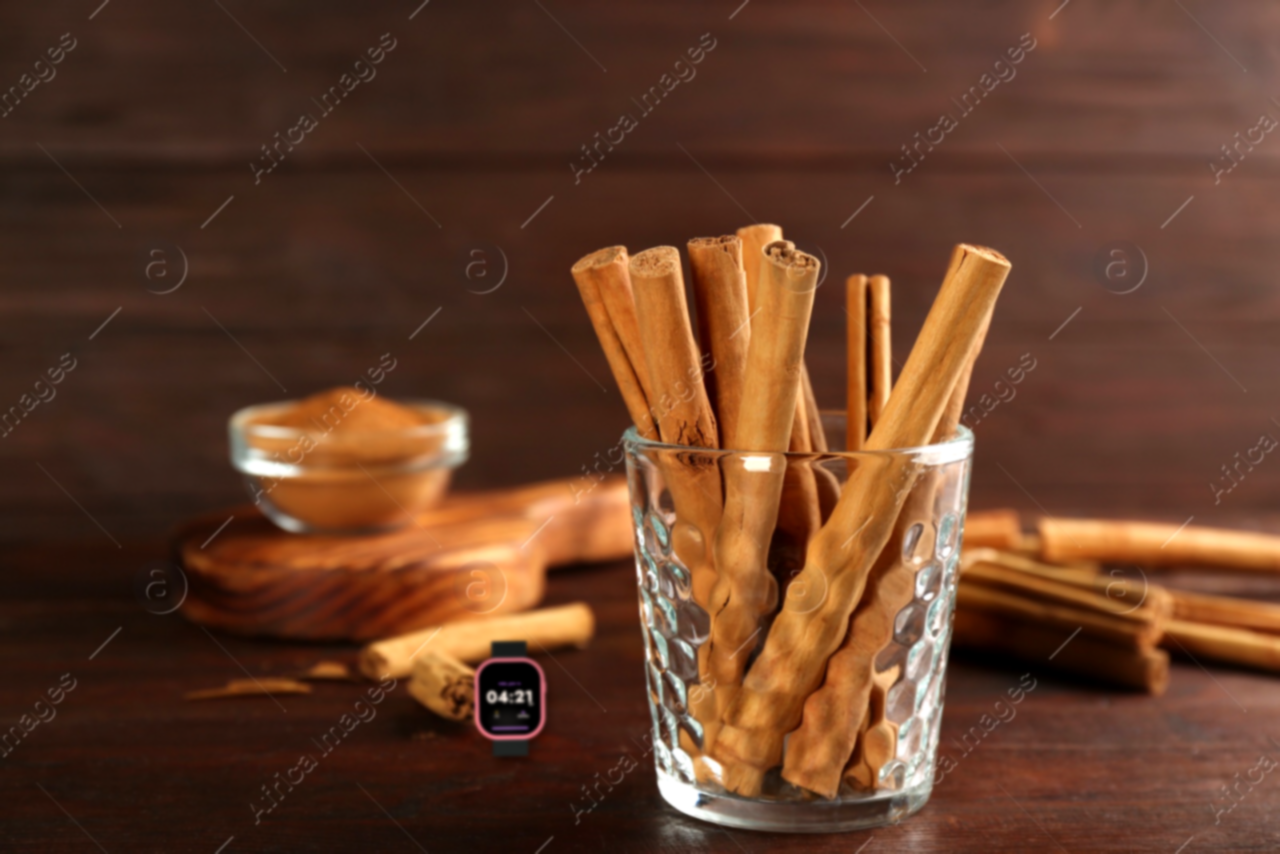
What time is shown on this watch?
4:21
